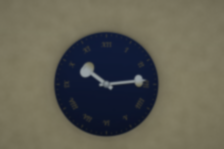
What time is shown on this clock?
10:14
